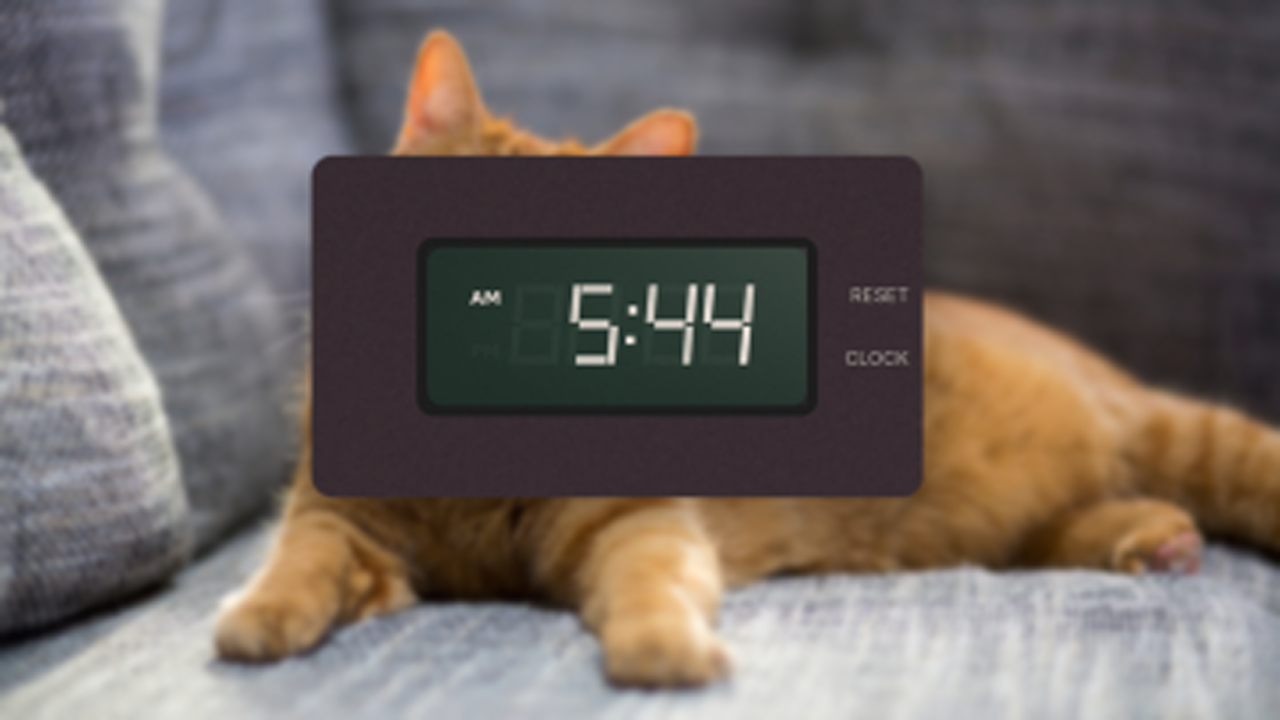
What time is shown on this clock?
5:44
